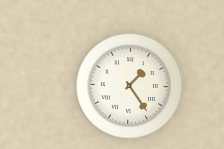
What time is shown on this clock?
1:24
